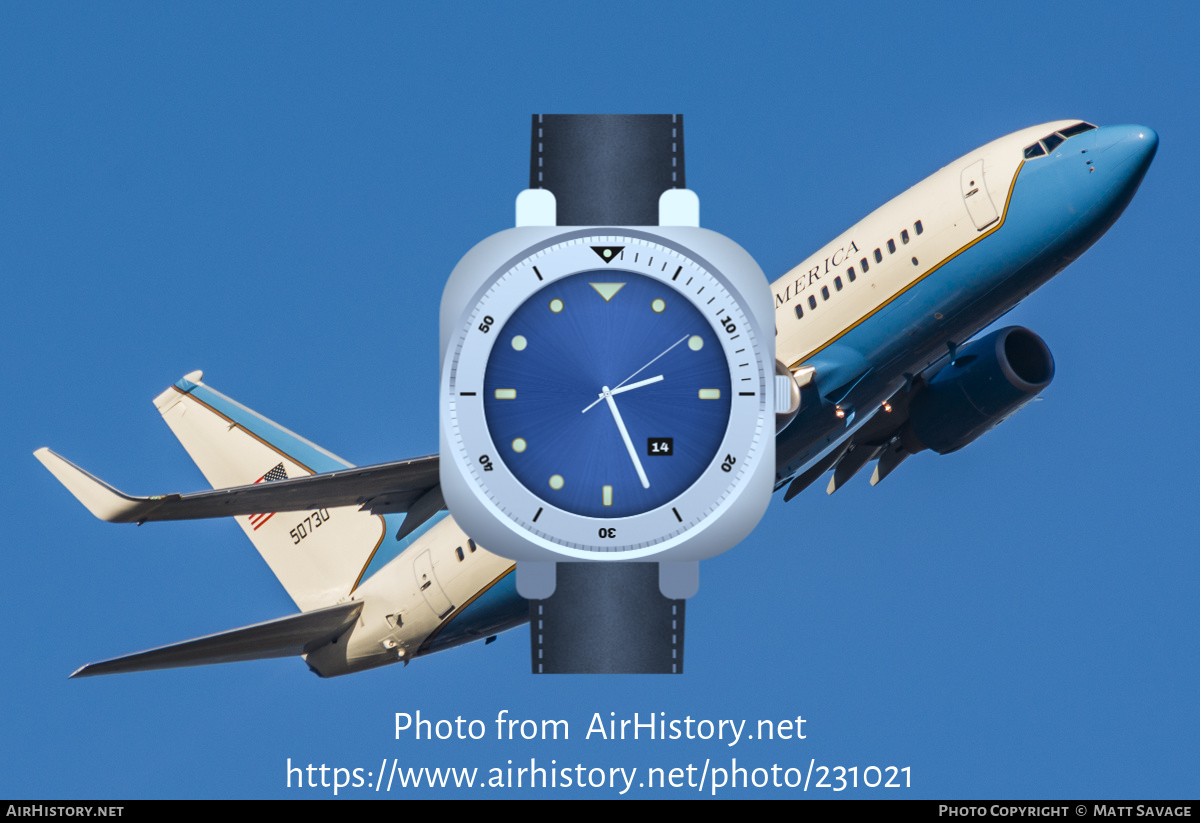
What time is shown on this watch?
2:26:09
